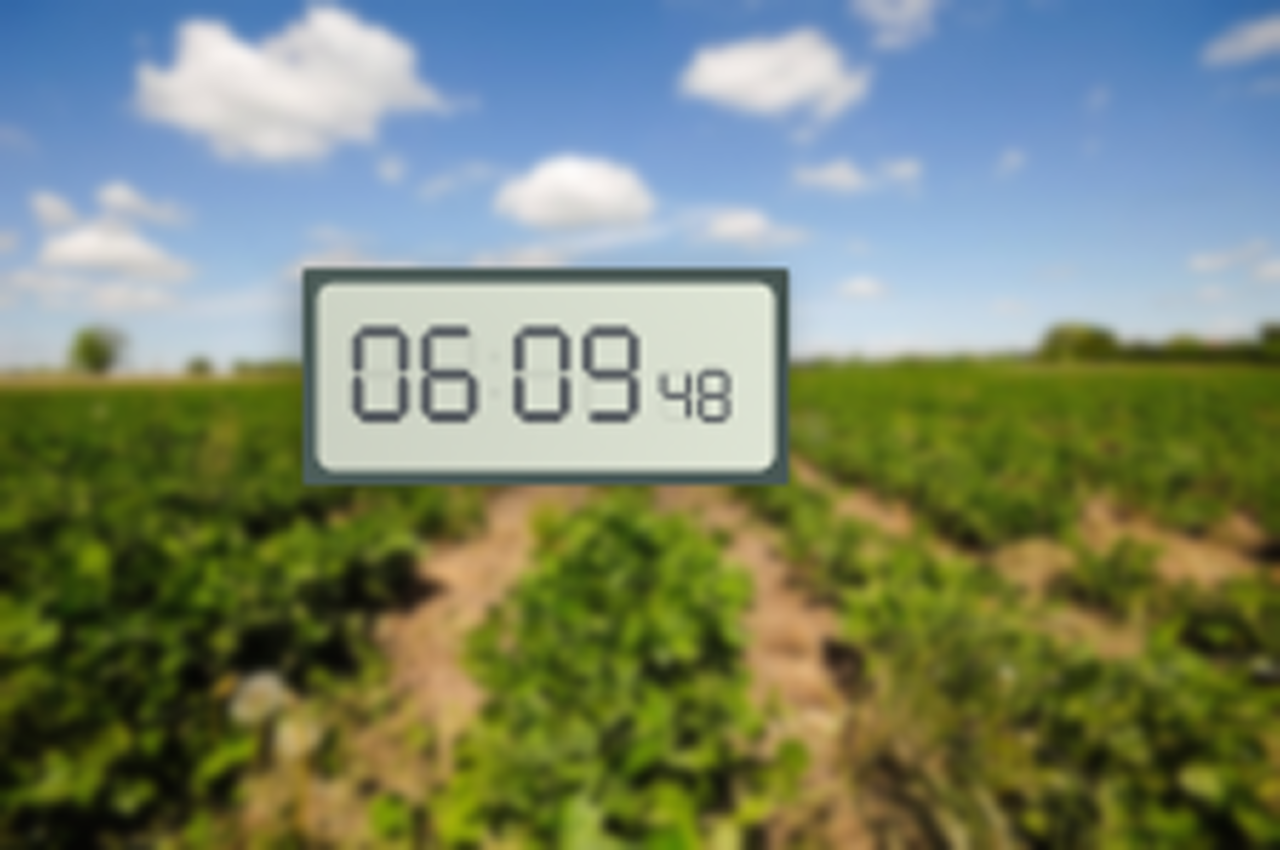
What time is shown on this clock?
6:09:48
